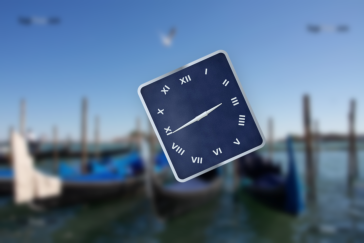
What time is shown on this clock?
2:44
